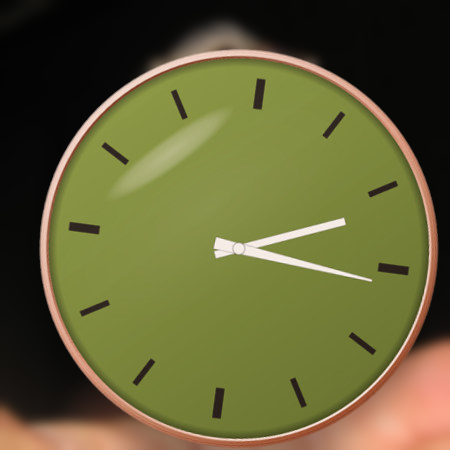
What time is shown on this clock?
2:16
